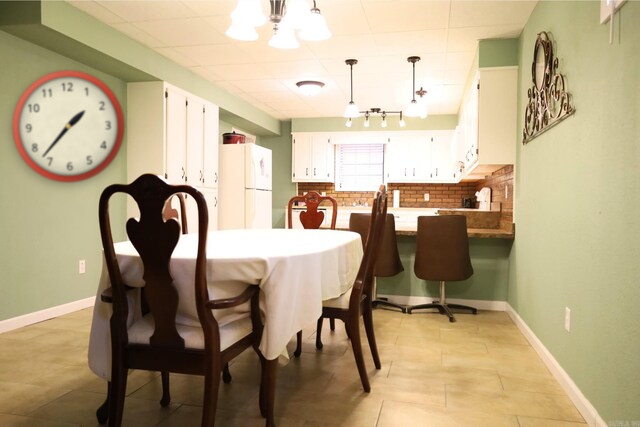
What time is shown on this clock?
1:37
